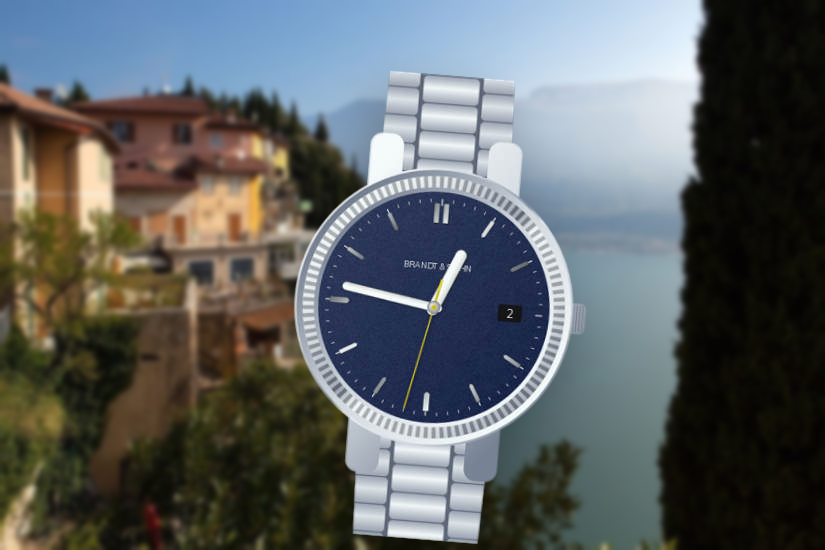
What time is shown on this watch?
12:46:32
